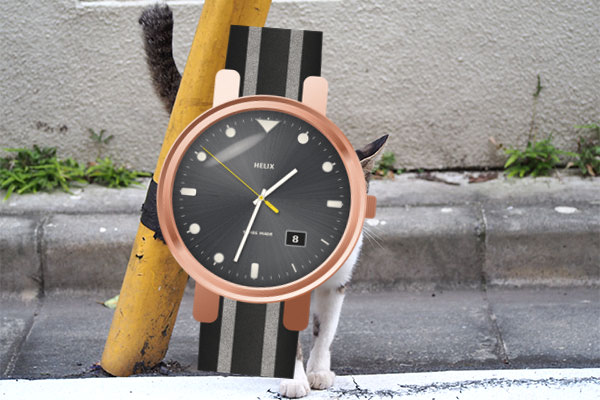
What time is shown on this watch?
1:32:51
